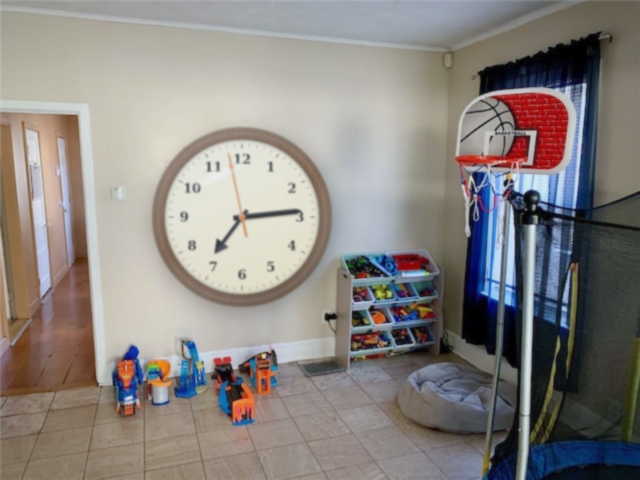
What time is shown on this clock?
7:13:58
